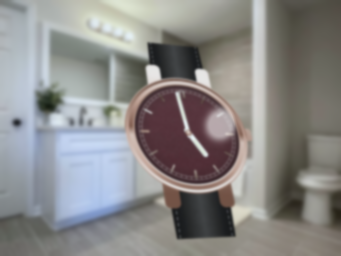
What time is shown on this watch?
4:59
